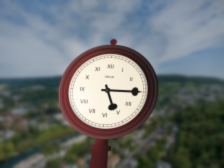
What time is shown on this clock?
5:15
